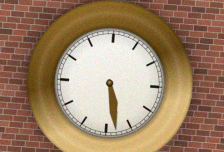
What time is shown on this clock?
5:28
